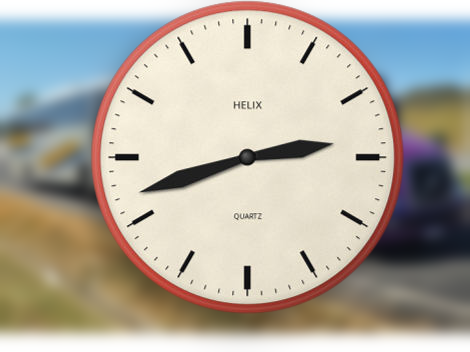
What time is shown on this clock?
2:42
